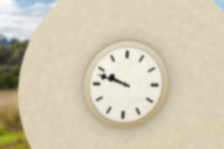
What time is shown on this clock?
9:48
